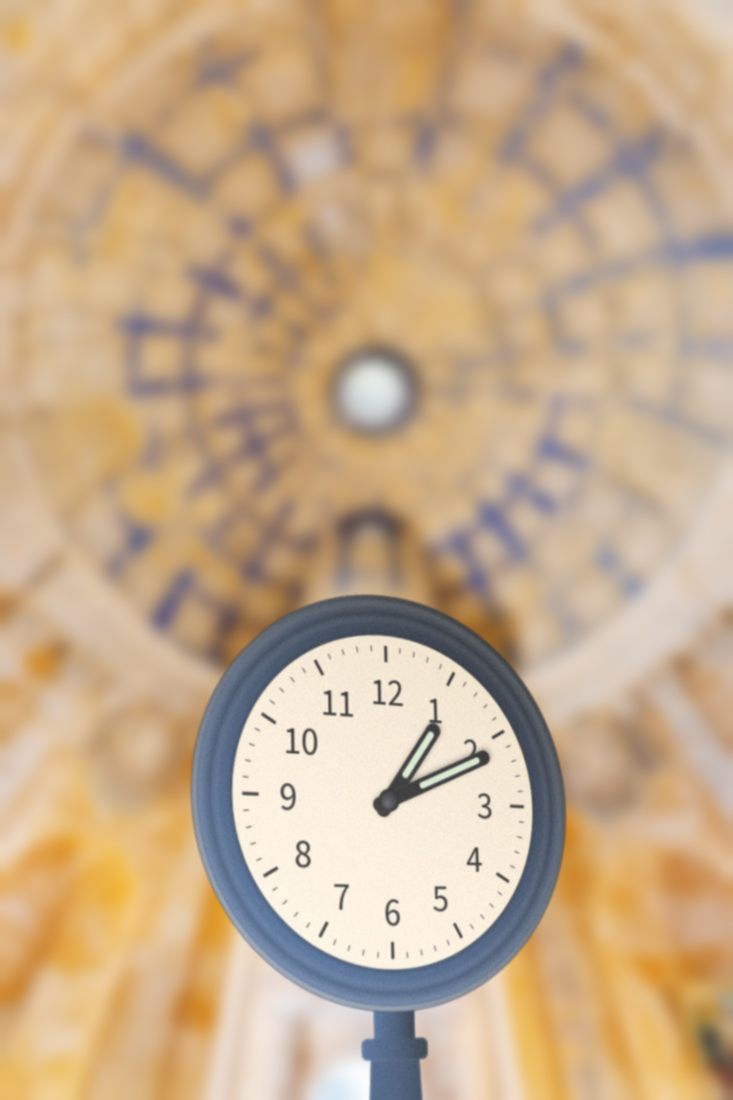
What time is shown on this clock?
1:11
